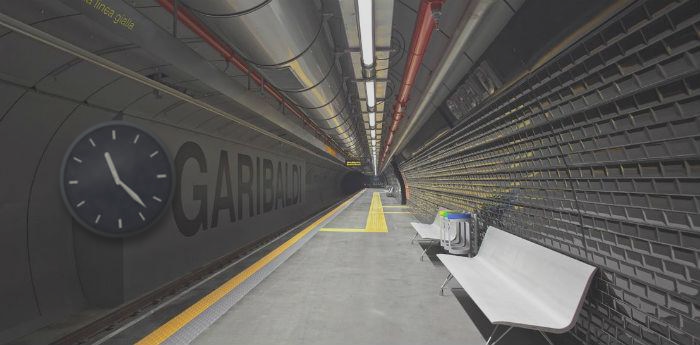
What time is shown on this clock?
11:23
